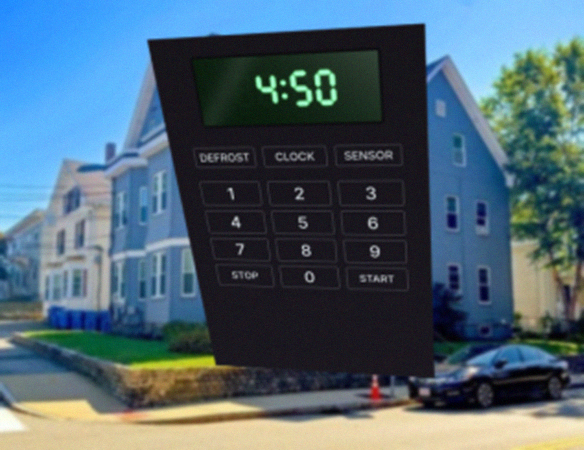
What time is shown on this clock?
4:50
